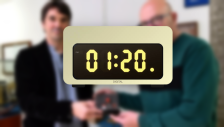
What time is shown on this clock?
1:20
